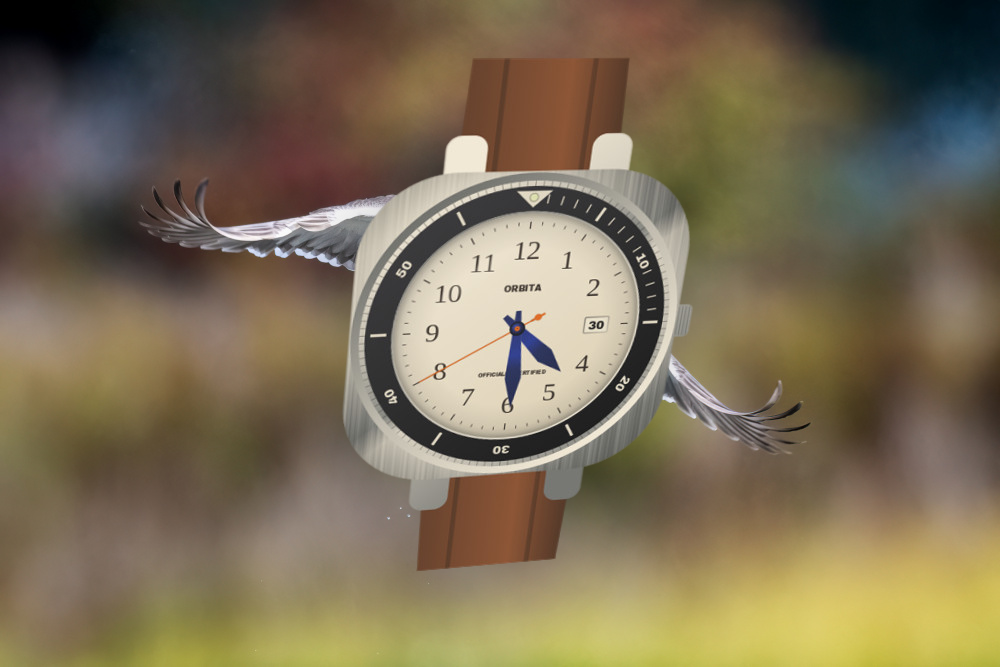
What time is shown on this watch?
4:29:40
